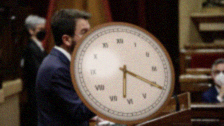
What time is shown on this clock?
6:20
